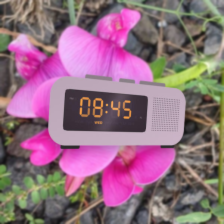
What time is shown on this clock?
8:45
